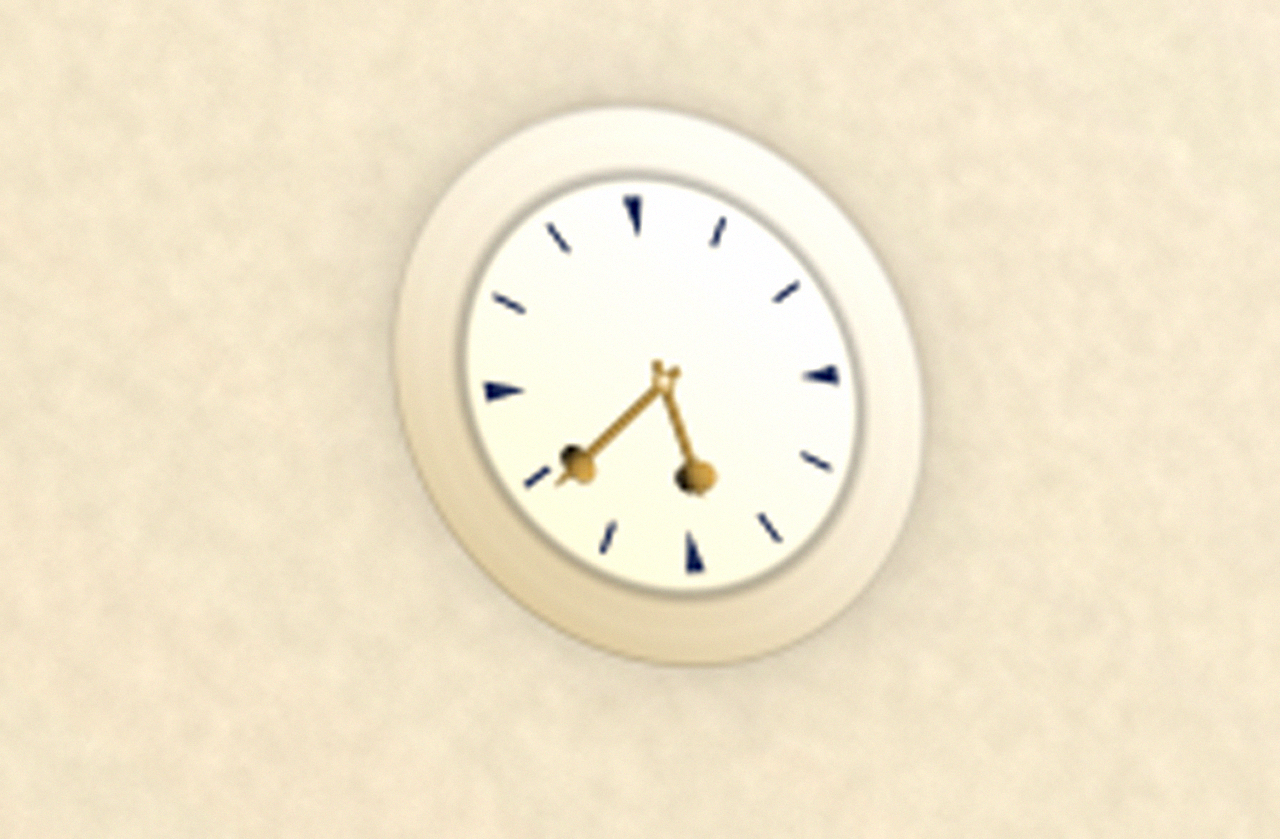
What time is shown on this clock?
5:39
